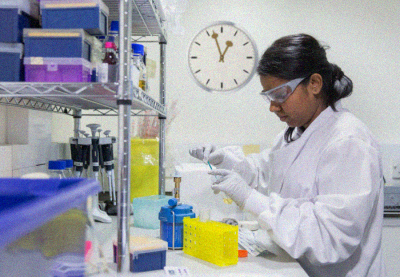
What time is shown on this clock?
12:57
